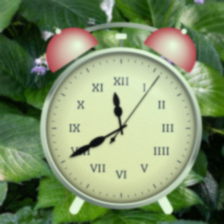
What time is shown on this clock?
11:40:06
